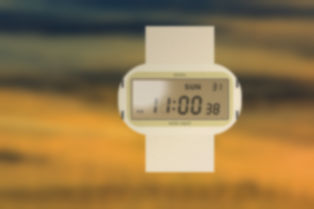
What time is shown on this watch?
11:00:38
